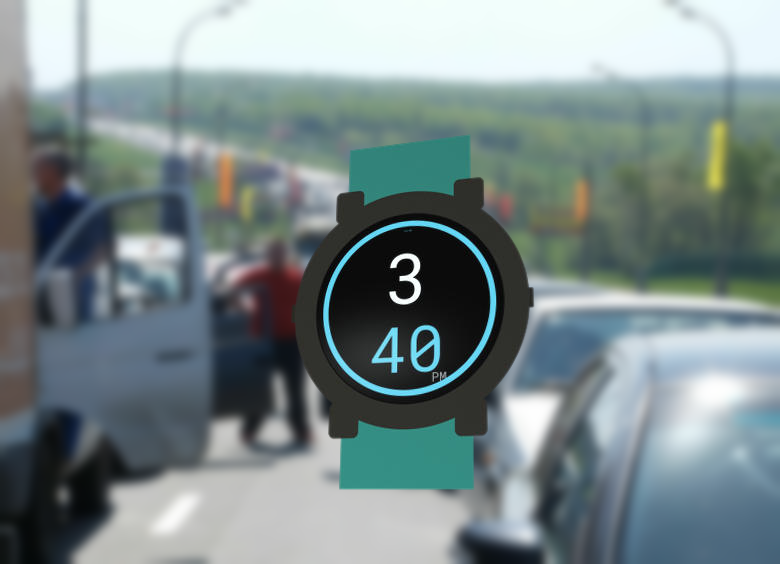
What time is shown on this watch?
3:40
